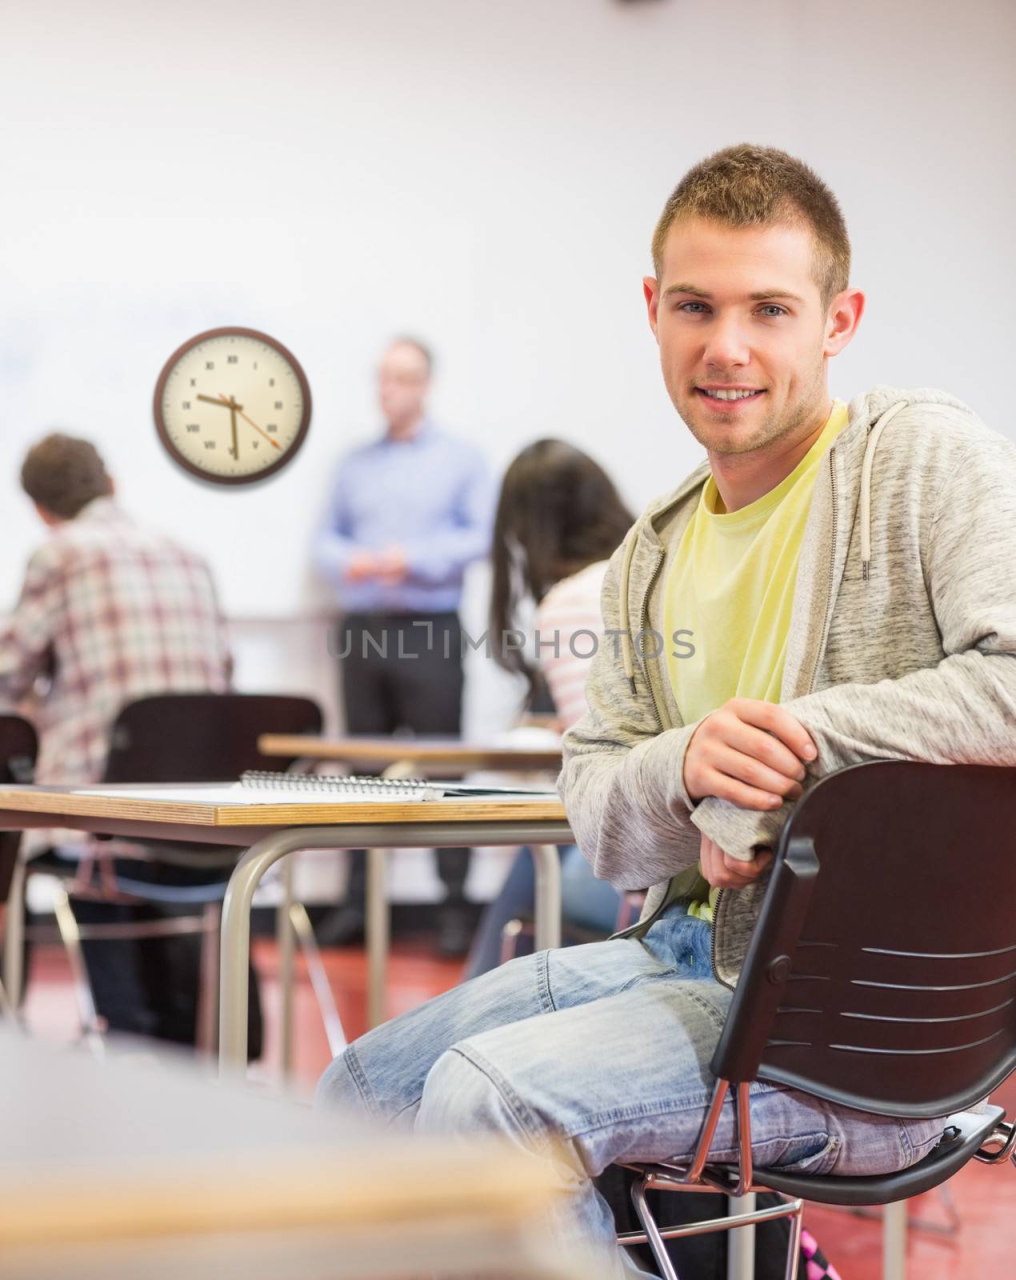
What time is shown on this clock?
9:29:22
